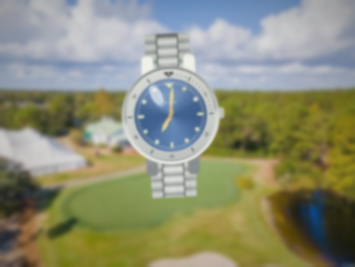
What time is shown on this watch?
7:01
